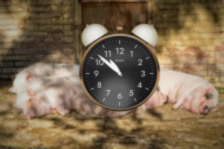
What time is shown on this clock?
10:52
